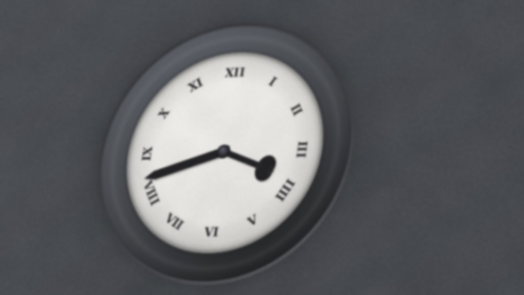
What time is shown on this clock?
3:42
